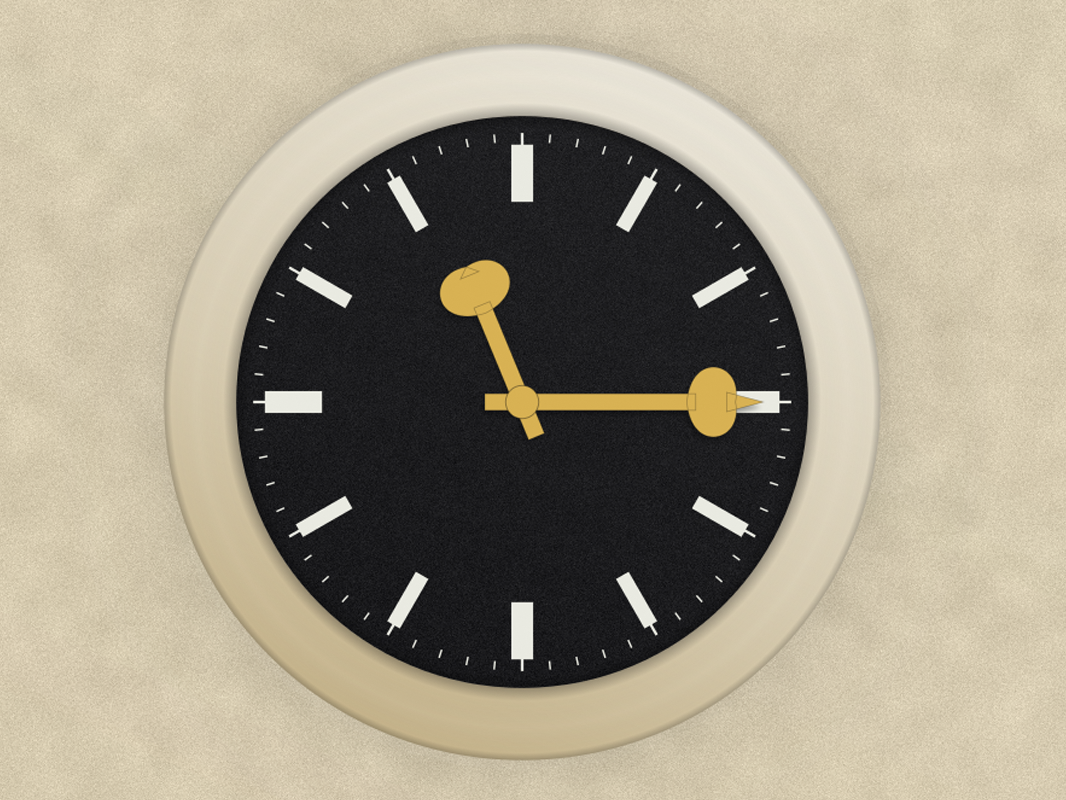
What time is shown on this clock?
11:15
